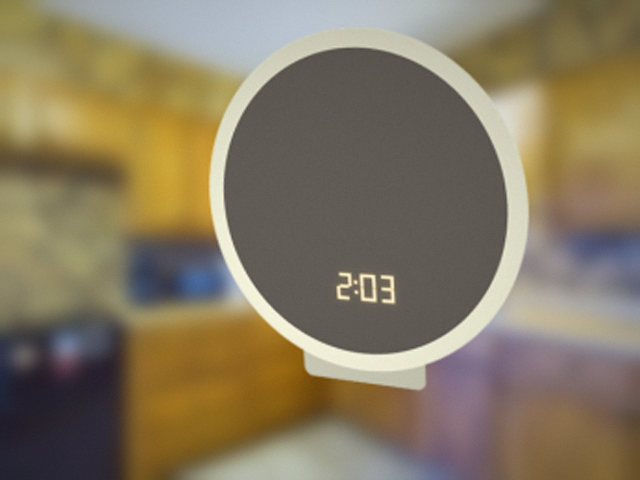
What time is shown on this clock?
2:03
